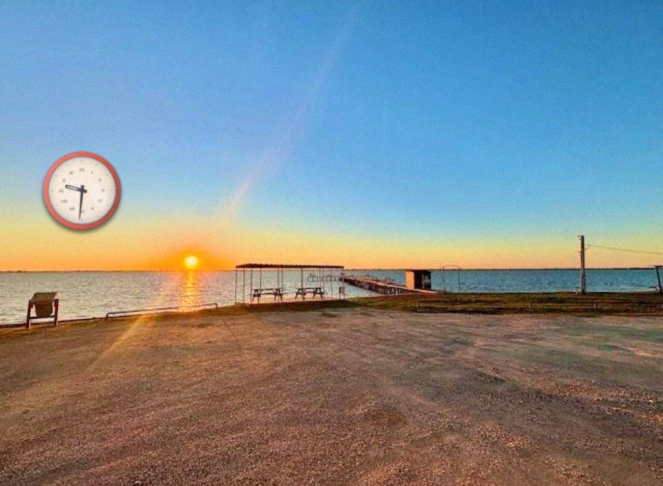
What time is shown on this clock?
9:31
